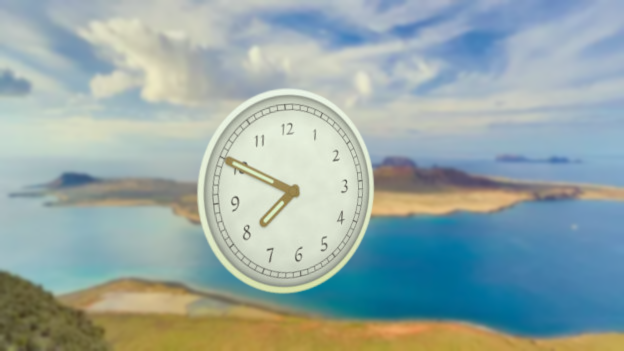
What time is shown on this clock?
7:50
